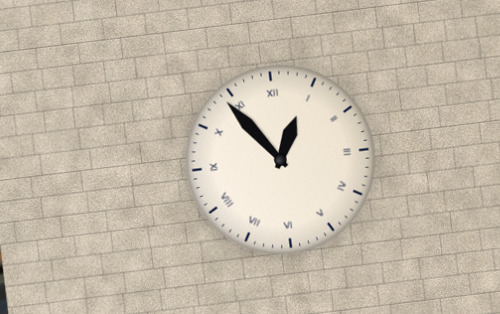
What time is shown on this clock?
12:54
